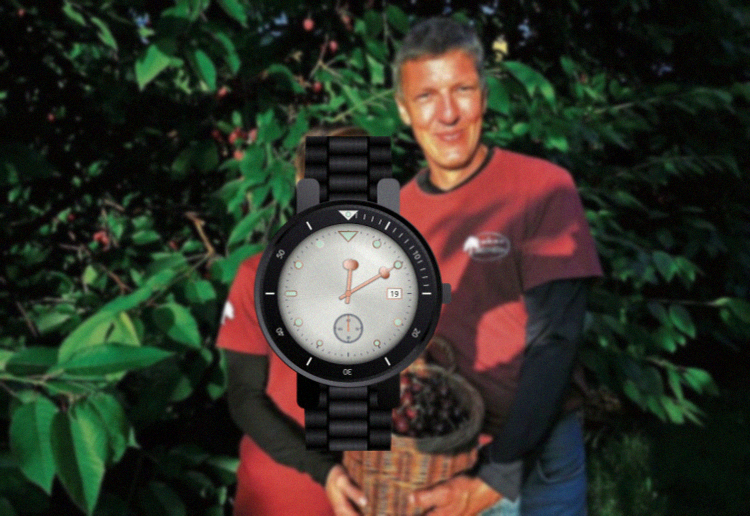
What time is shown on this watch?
12:10
